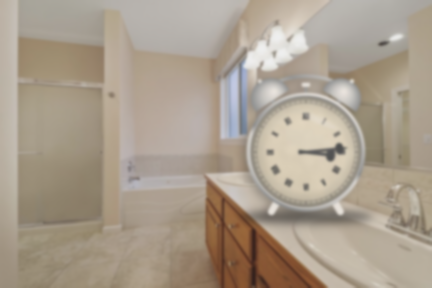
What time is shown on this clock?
3:14
